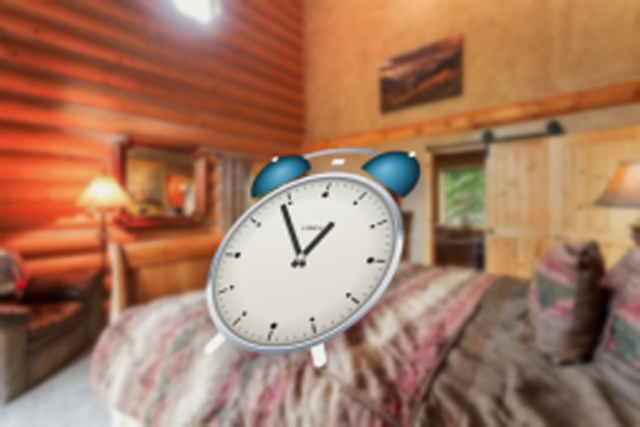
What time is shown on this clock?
12:54
